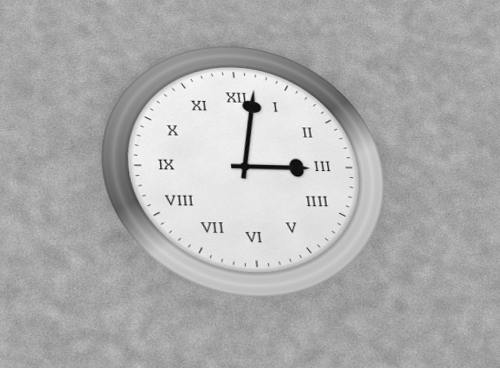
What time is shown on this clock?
3:02
